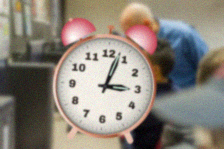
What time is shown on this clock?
3:03
